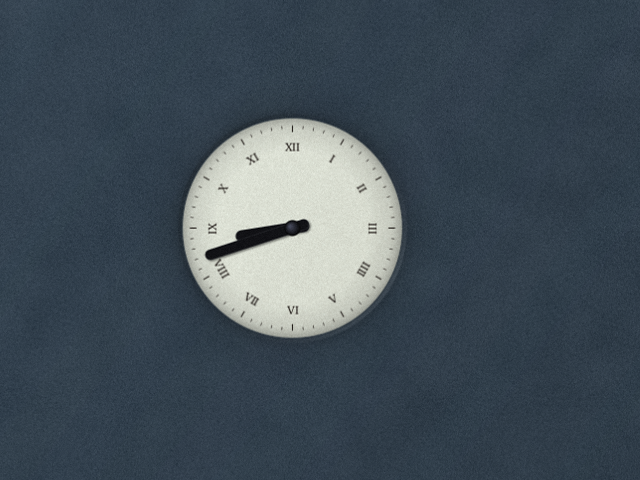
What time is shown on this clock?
8:42
